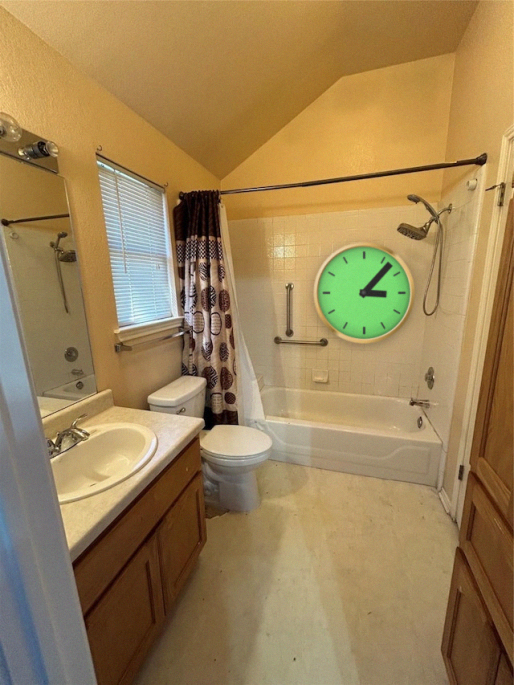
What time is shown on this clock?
3:07
